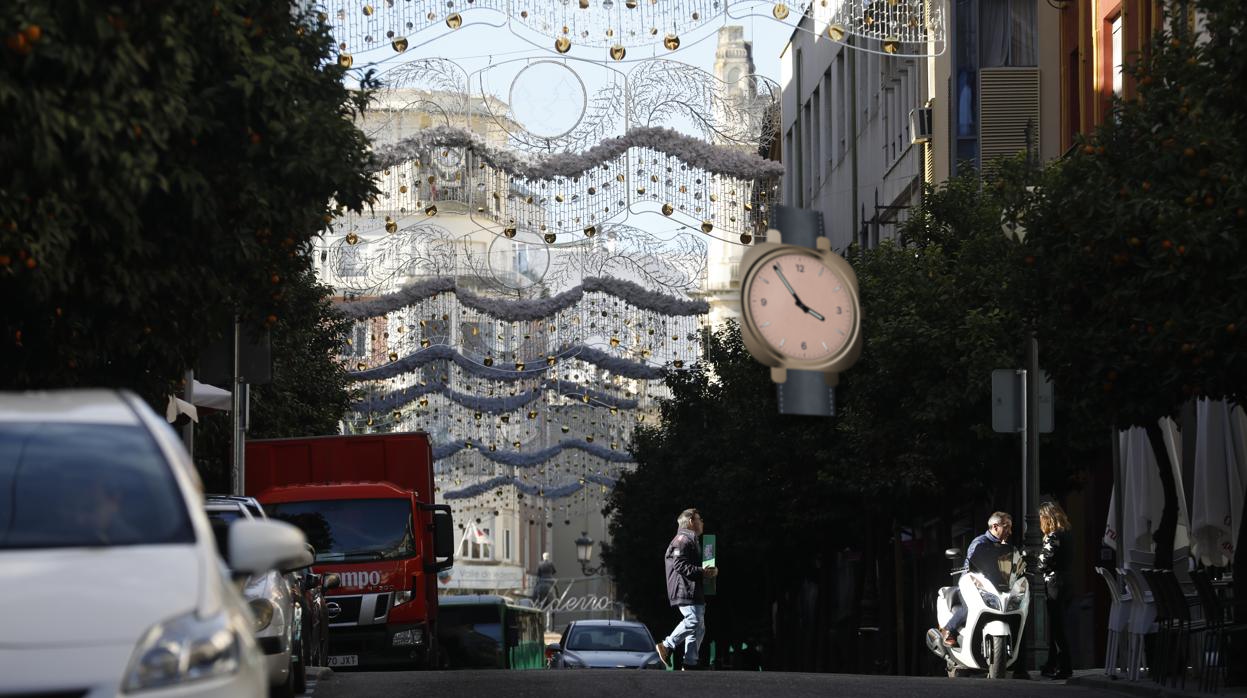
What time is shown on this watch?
3:54
